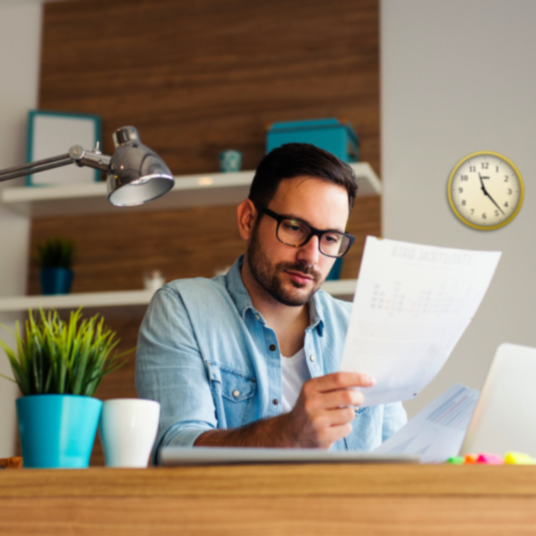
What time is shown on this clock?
11:23
